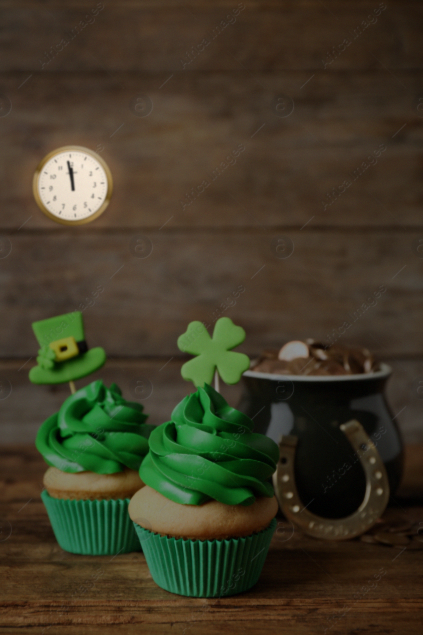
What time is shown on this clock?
11:59
